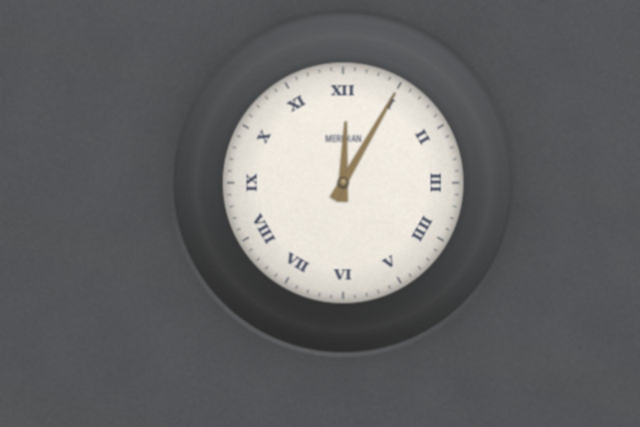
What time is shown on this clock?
12:05
